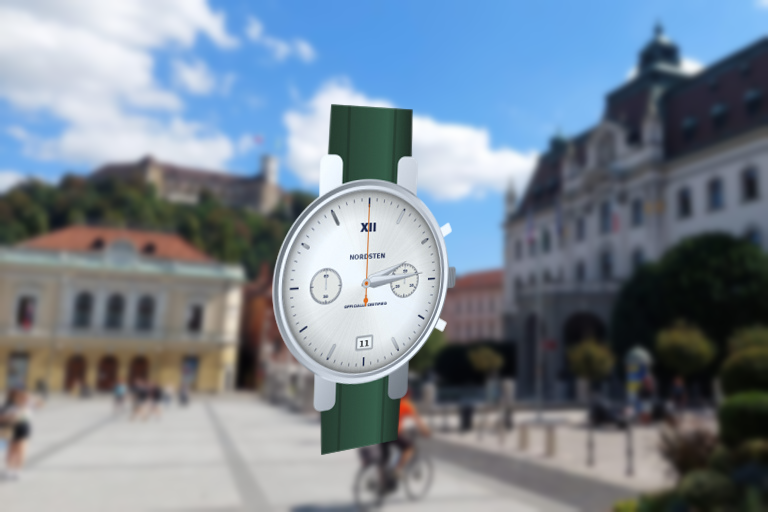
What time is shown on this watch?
2:14
